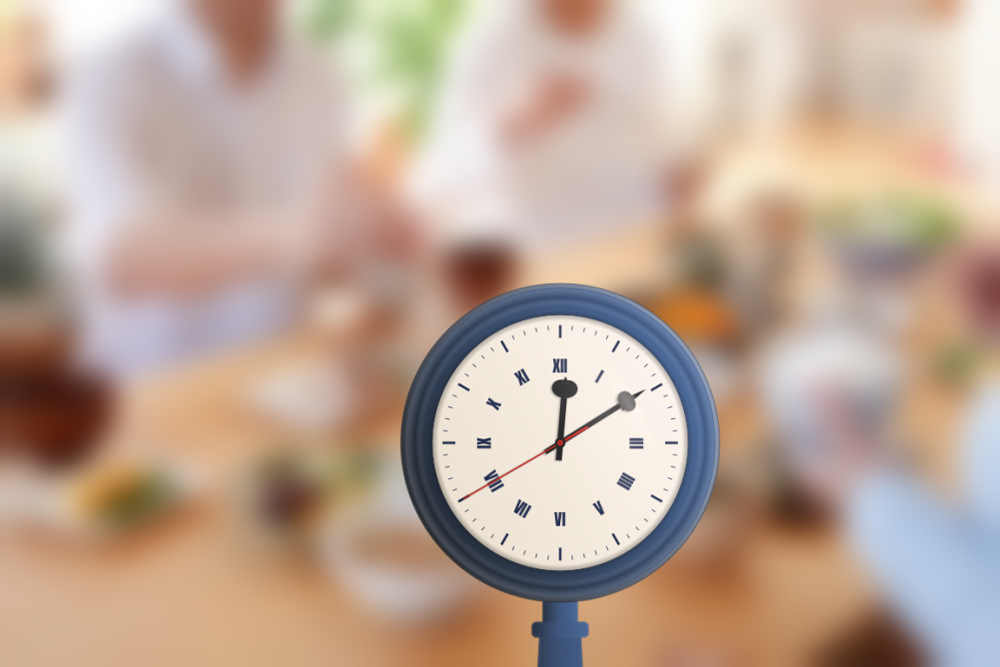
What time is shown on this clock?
12:09:40
